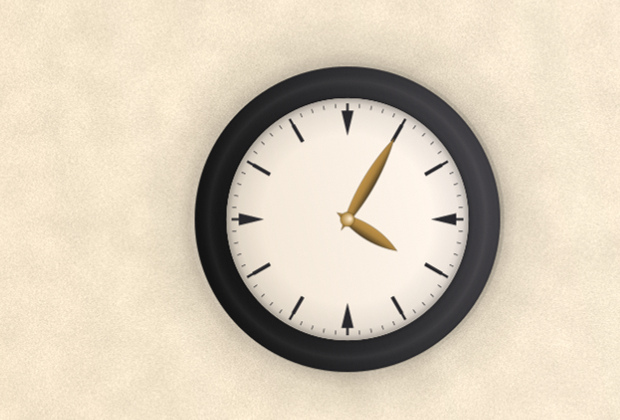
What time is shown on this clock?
4:05
